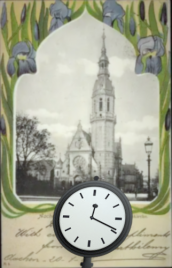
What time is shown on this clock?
12:19
